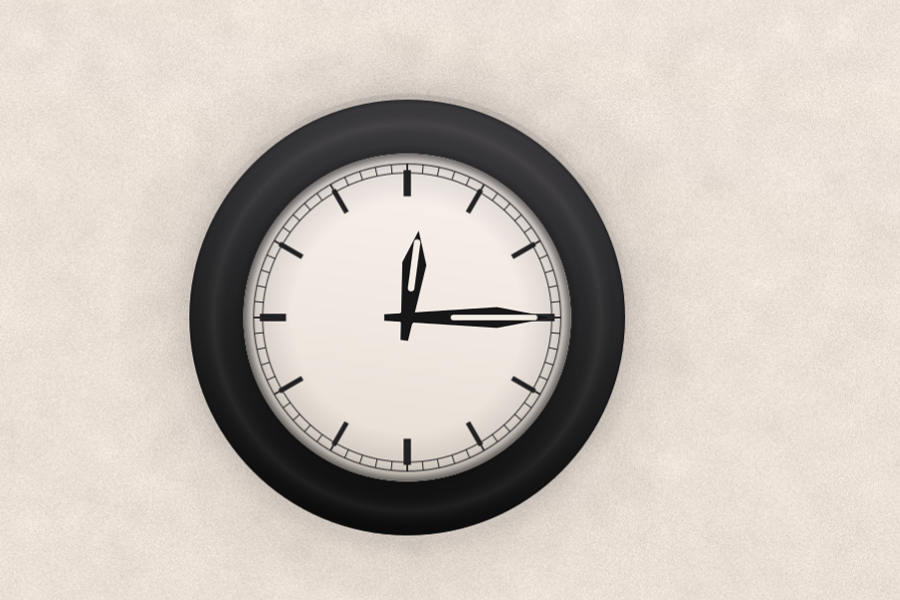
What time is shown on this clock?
12:15
